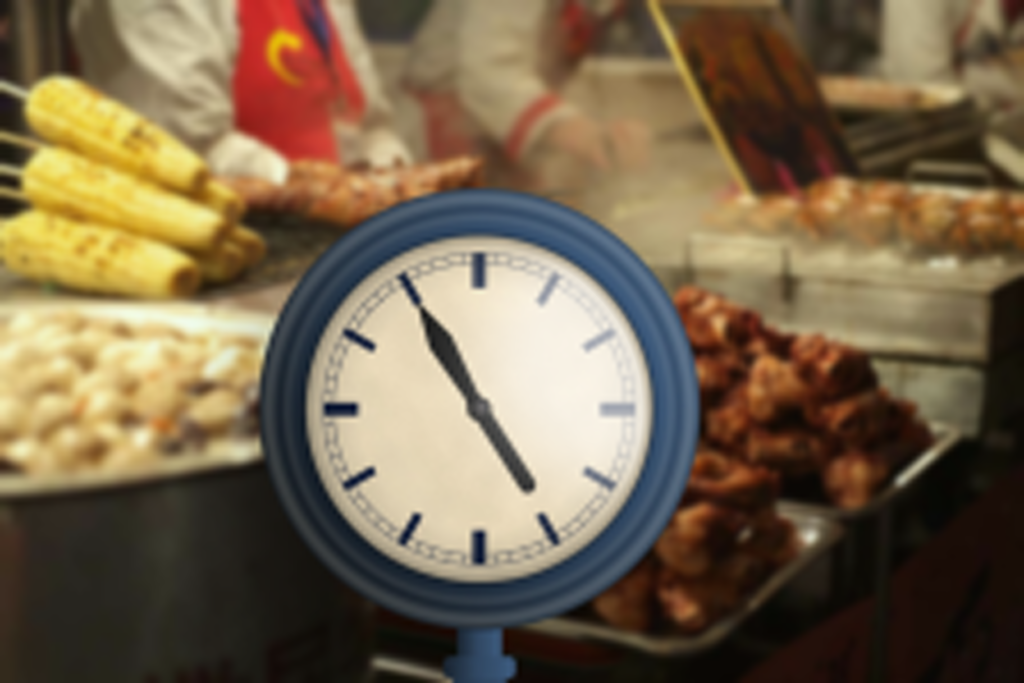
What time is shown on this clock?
4:55
